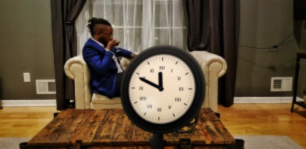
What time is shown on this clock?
11:49
